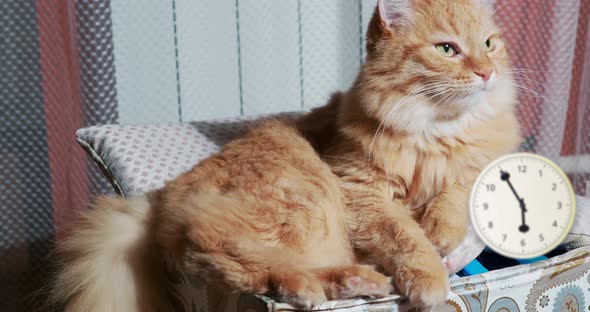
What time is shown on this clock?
5:55
